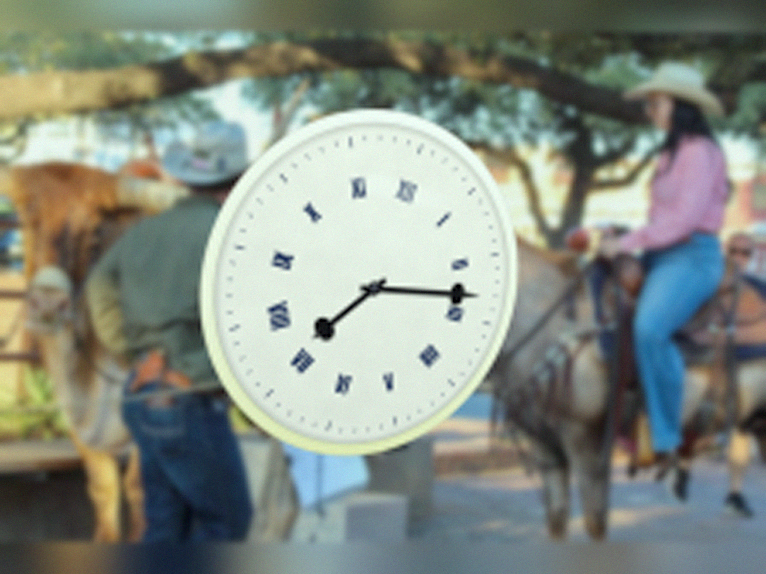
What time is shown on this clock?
7:13
